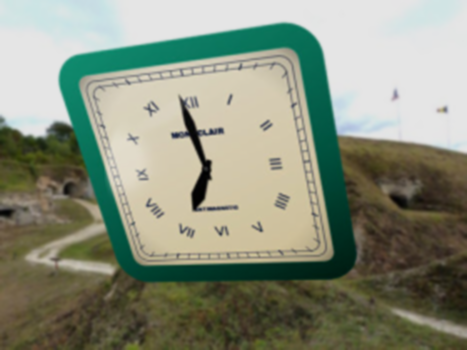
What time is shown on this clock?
6:59
